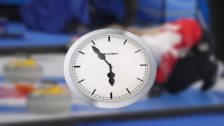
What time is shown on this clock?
5:54
